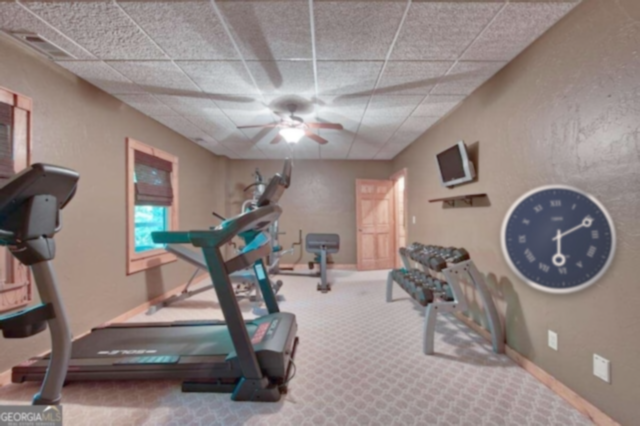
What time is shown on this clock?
6:11
